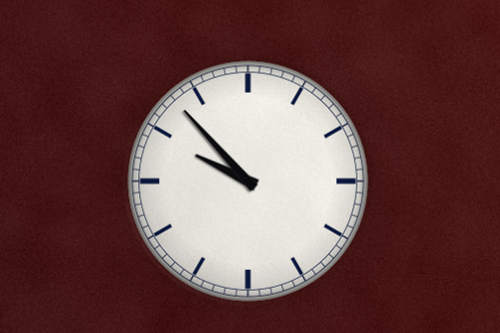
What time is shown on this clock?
9:53
